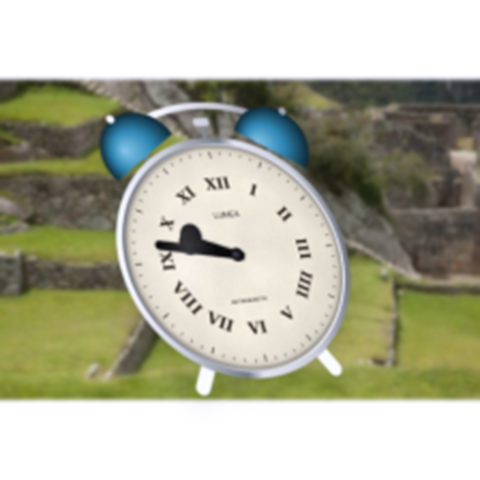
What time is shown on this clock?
9:47
